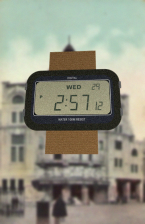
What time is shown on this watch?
2:57:12
